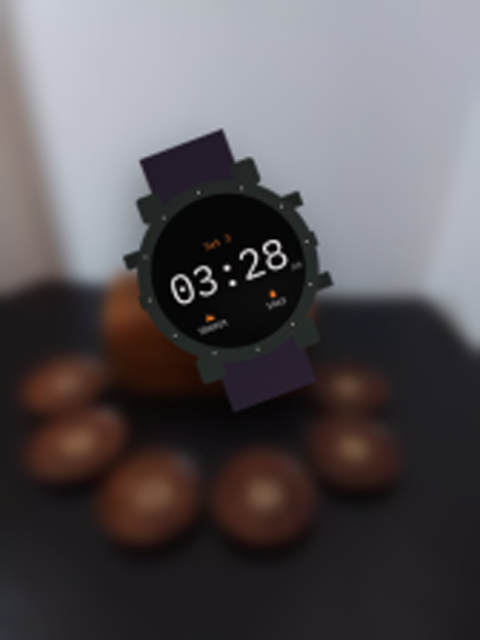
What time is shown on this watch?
3:28
